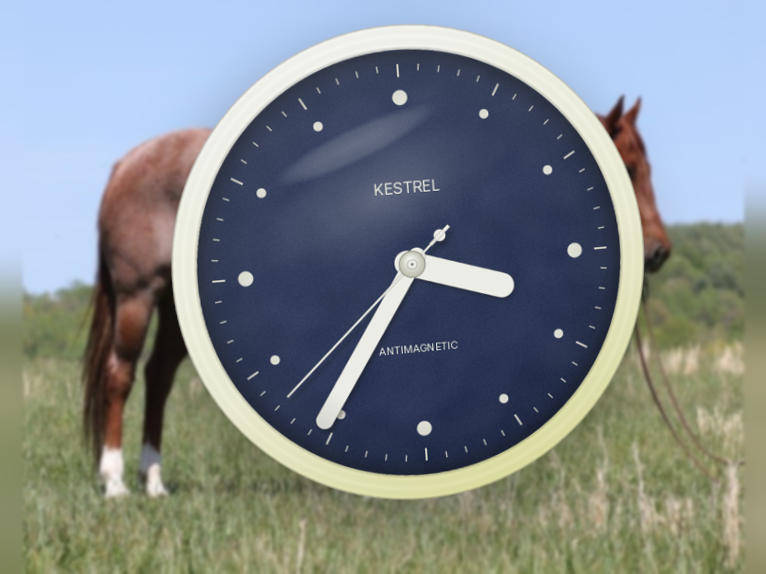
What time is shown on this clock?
3:35:38
